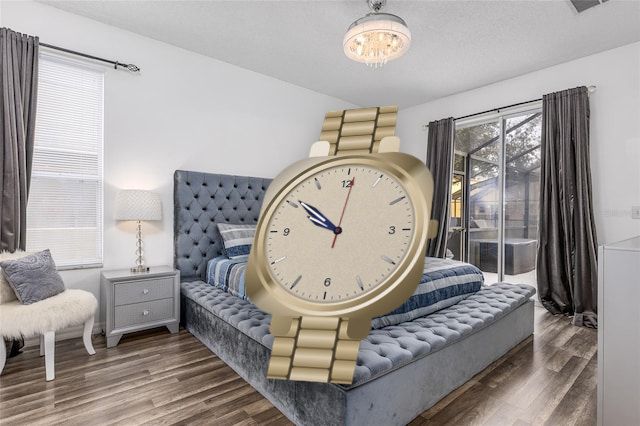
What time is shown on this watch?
9:51:01
